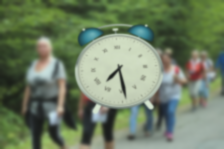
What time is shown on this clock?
7:29
